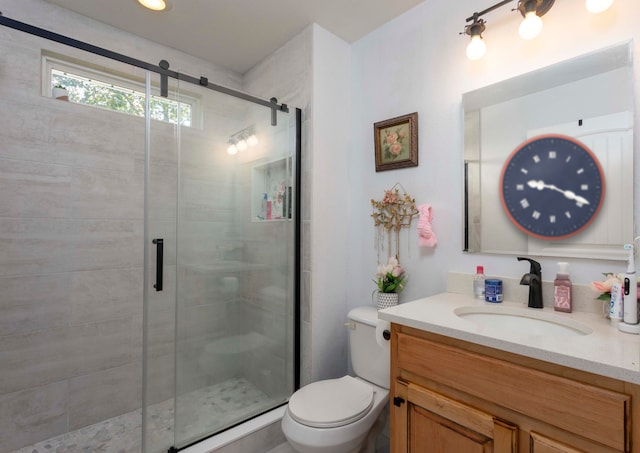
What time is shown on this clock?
9:19
